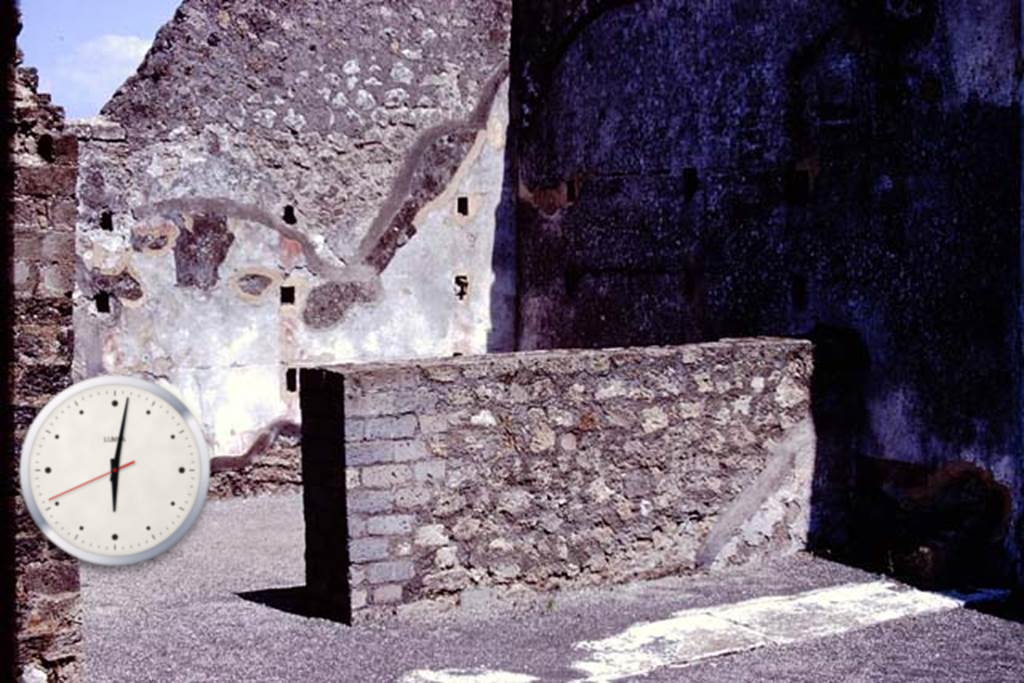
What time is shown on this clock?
6:01:41
